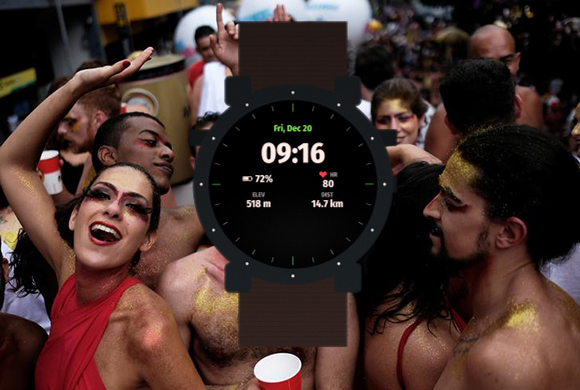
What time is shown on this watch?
9:16
